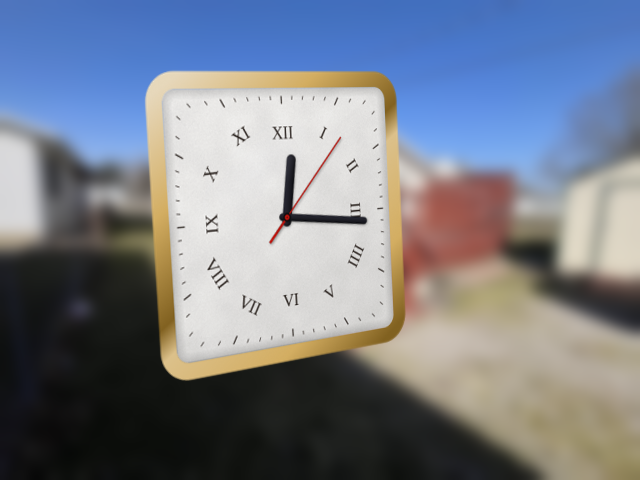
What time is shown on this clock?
12:16:07
